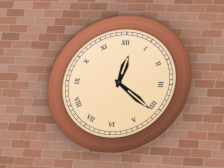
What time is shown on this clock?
12:21
